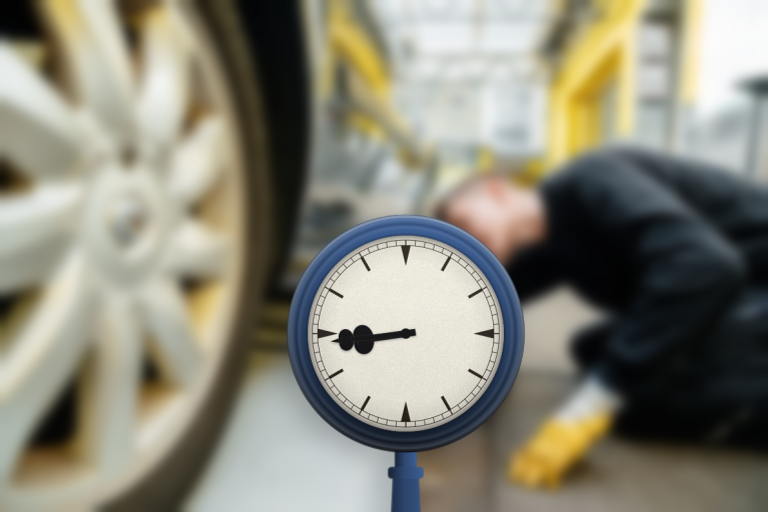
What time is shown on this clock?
8:44
